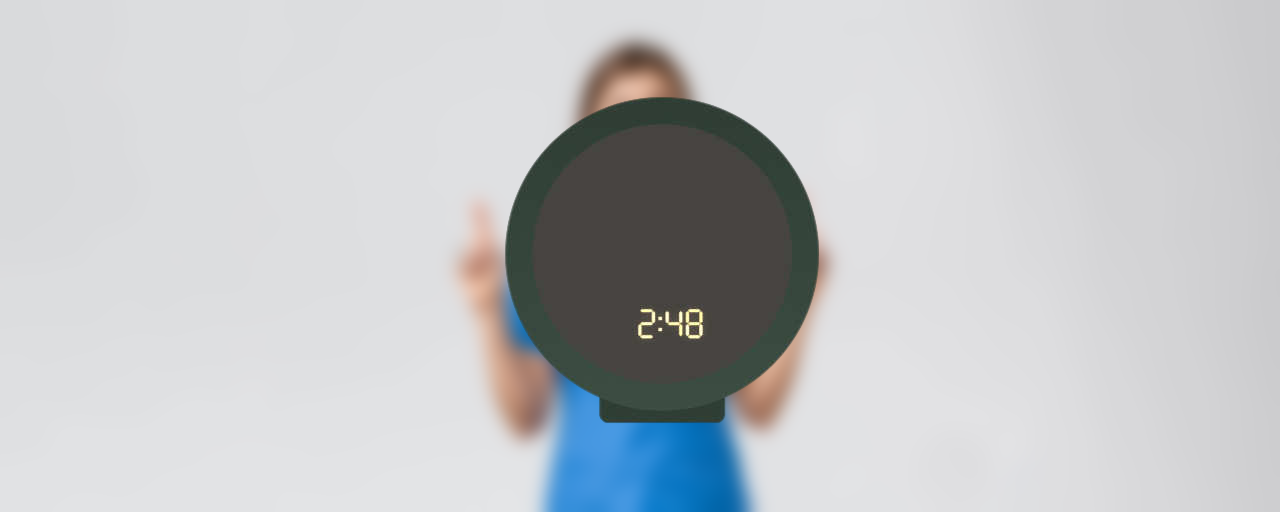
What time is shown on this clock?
2:48
